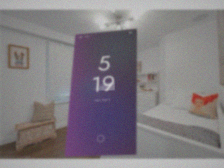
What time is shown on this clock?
5:19
